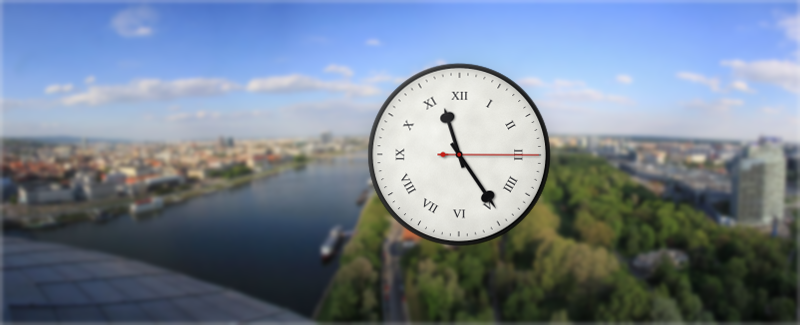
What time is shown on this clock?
11:24:15
